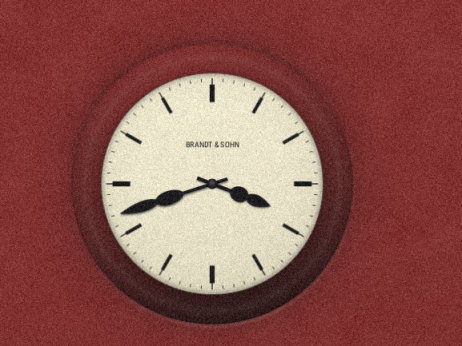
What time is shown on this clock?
3:42
